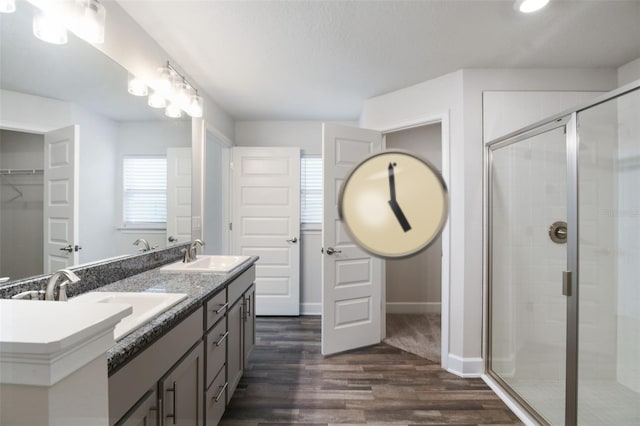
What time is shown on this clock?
4:59
